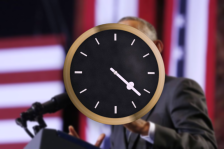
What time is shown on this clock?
4:22
